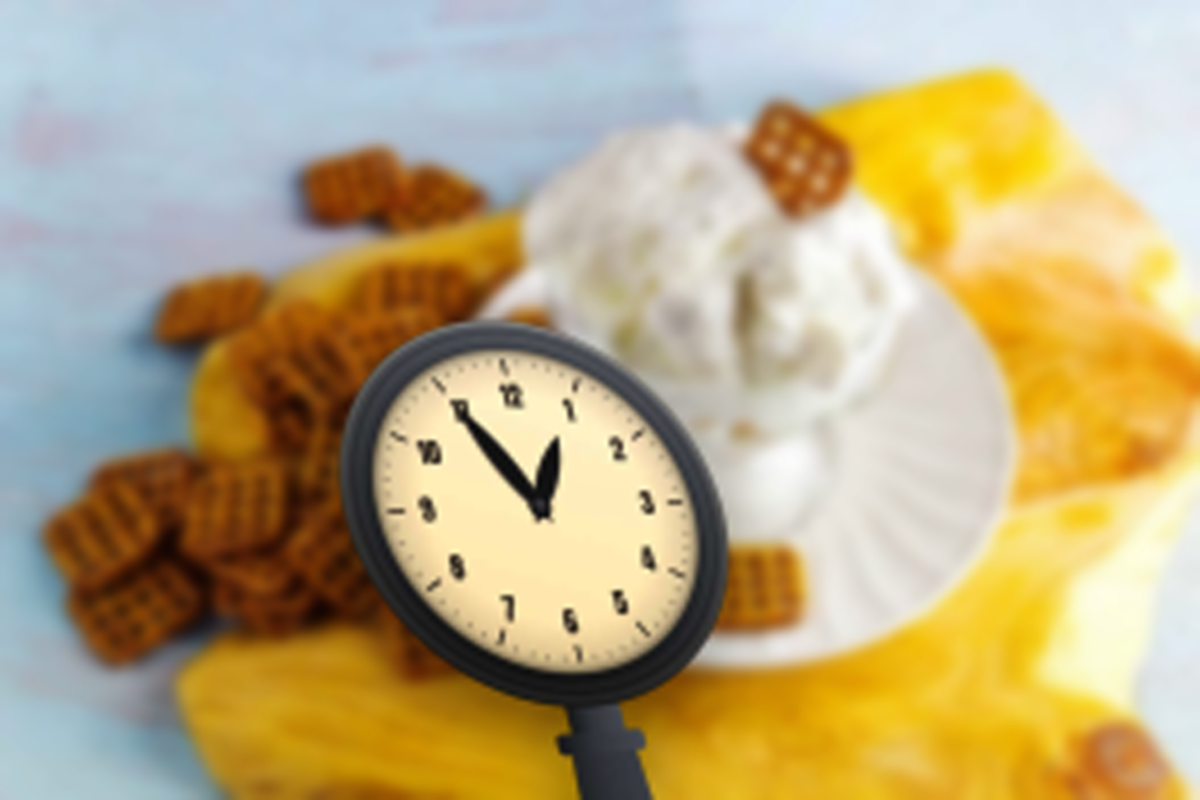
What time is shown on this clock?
12:55
